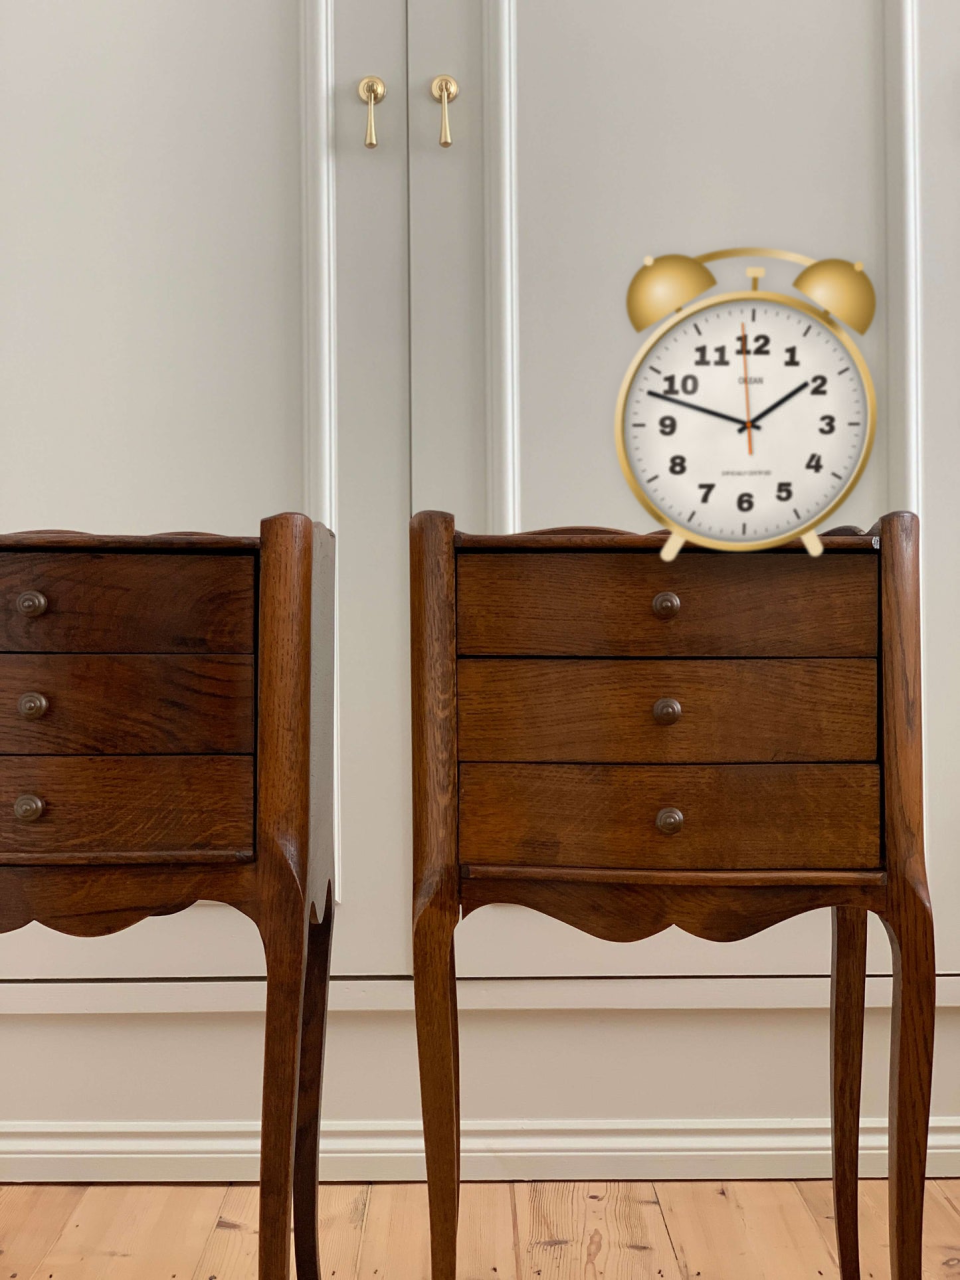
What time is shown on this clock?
1:47:59
